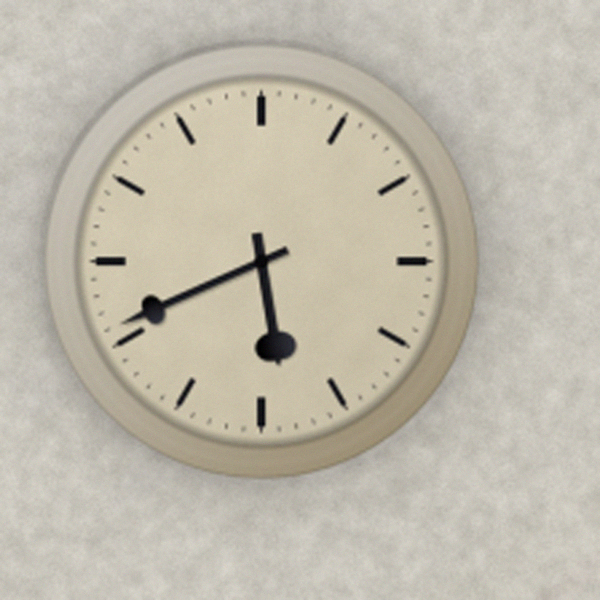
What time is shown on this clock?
5:41
